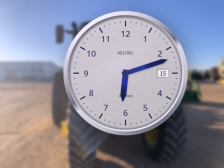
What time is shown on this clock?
6:12
